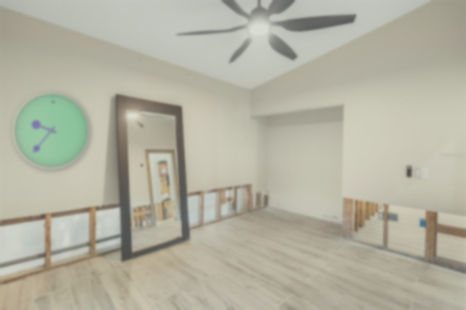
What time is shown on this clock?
9:36
